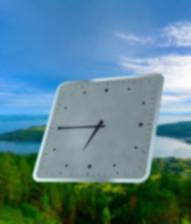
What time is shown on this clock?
6:45
